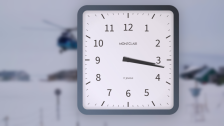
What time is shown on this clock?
3:17
